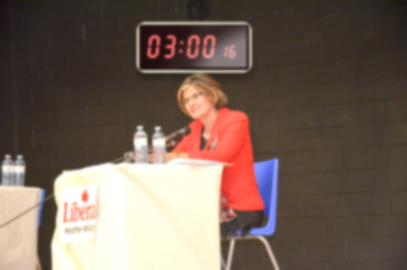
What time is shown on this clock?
3:00:16
